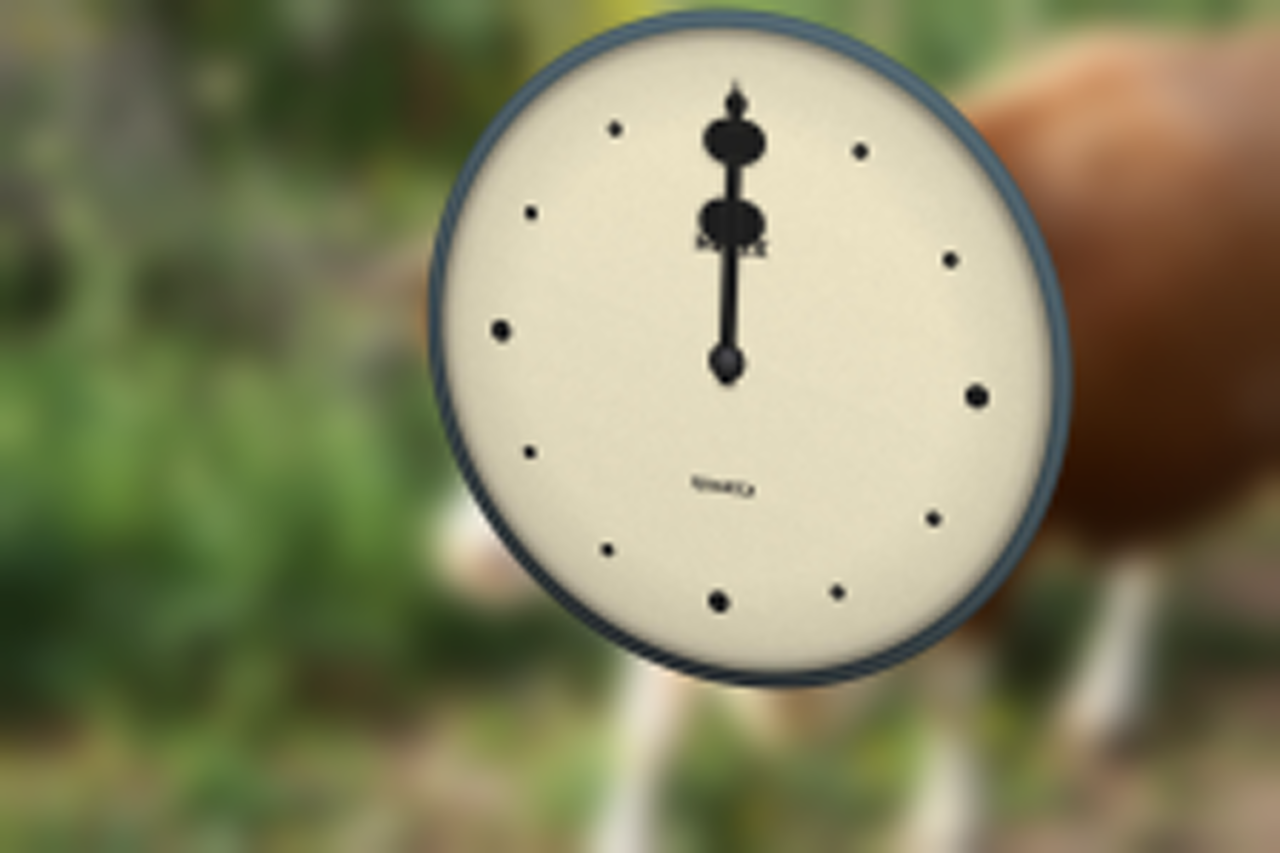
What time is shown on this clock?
12:00
